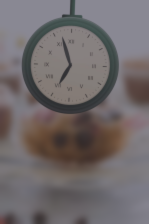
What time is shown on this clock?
6:57
